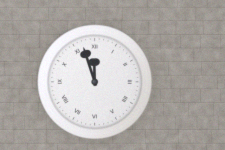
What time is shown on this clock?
11:57
